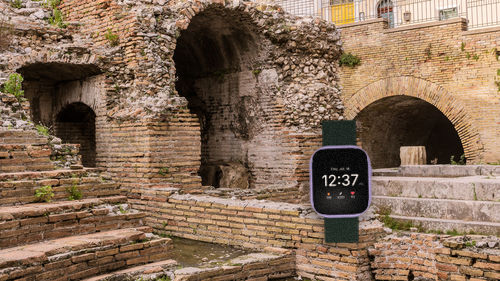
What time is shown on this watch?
12:37
